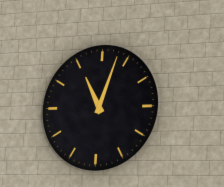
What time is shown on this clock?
11:03
